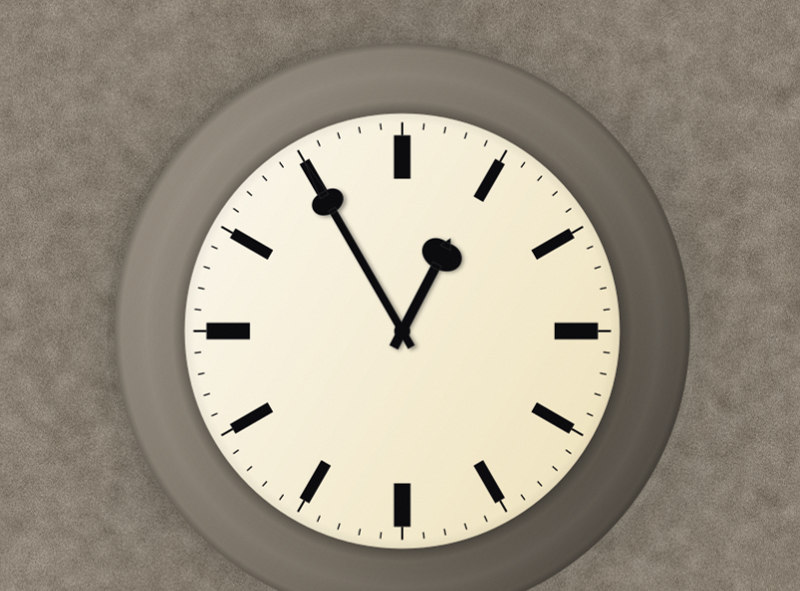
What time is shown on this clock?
12:55
